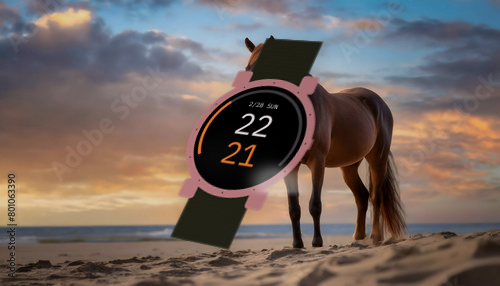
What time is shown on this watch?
22:21
